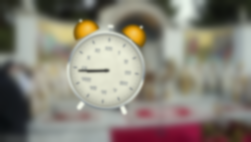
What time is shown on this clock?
8:44
